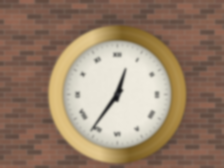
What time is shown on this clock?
12:36
